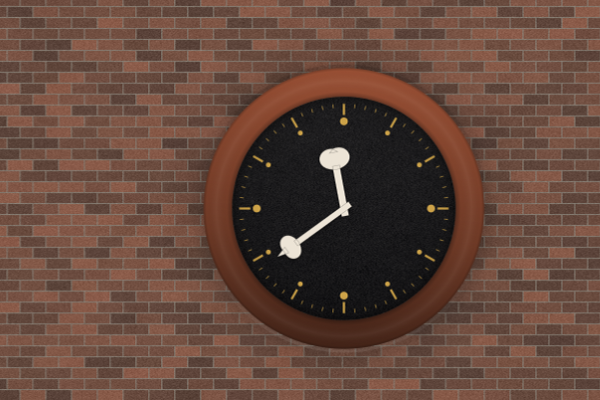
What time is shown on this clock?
11:39
